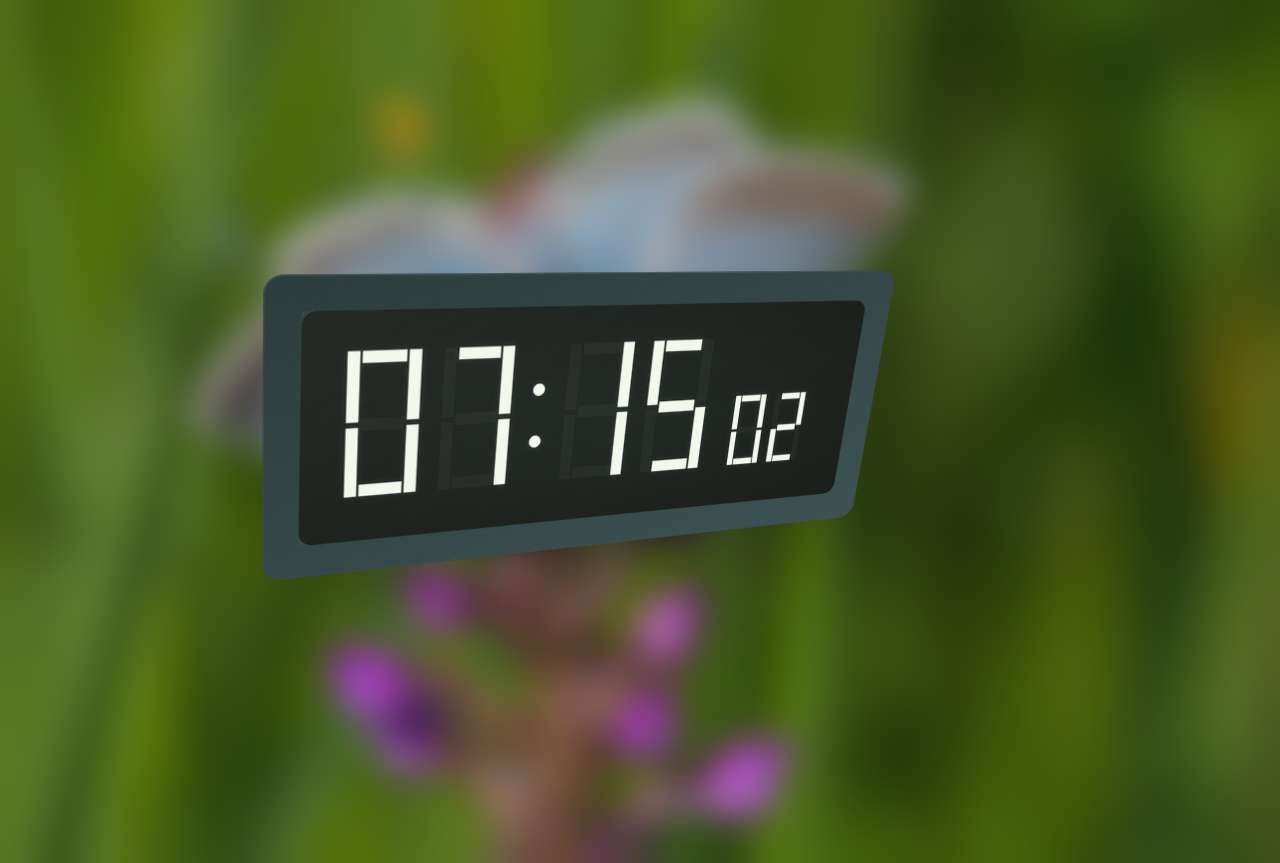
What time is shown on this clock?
7:15:02
